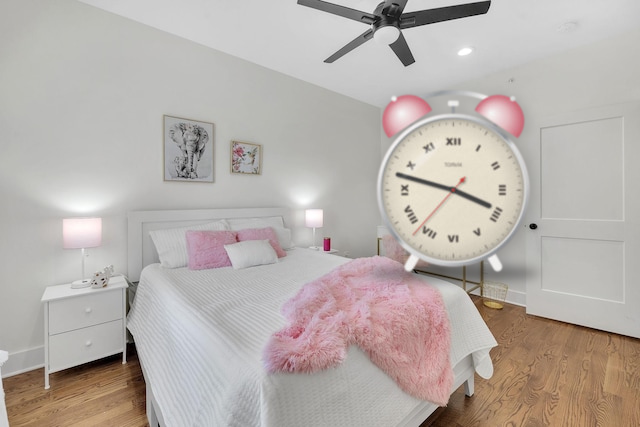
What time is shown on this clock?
3:47:37
